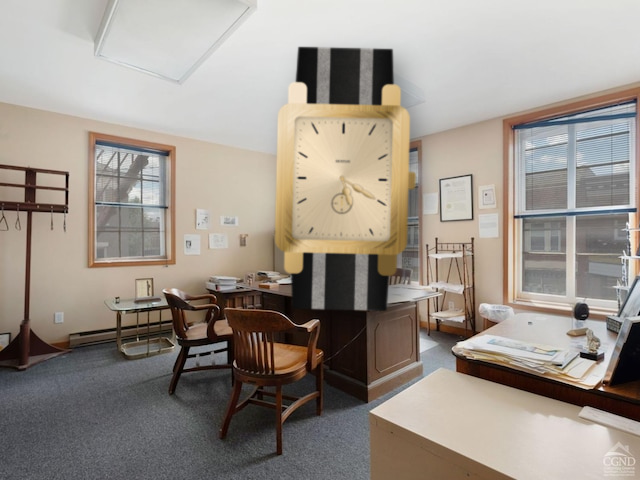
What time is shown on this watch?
5:20
